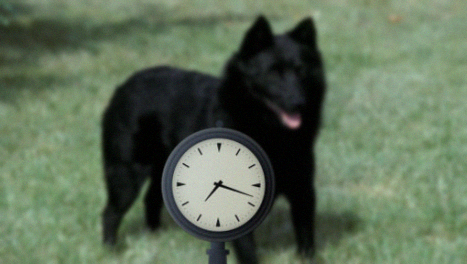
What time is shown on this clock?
7:18
